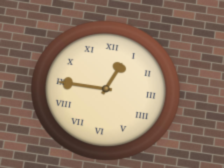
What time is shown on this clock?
12:45
